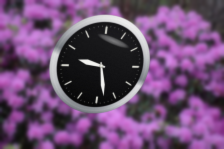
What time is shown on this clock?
9:28
